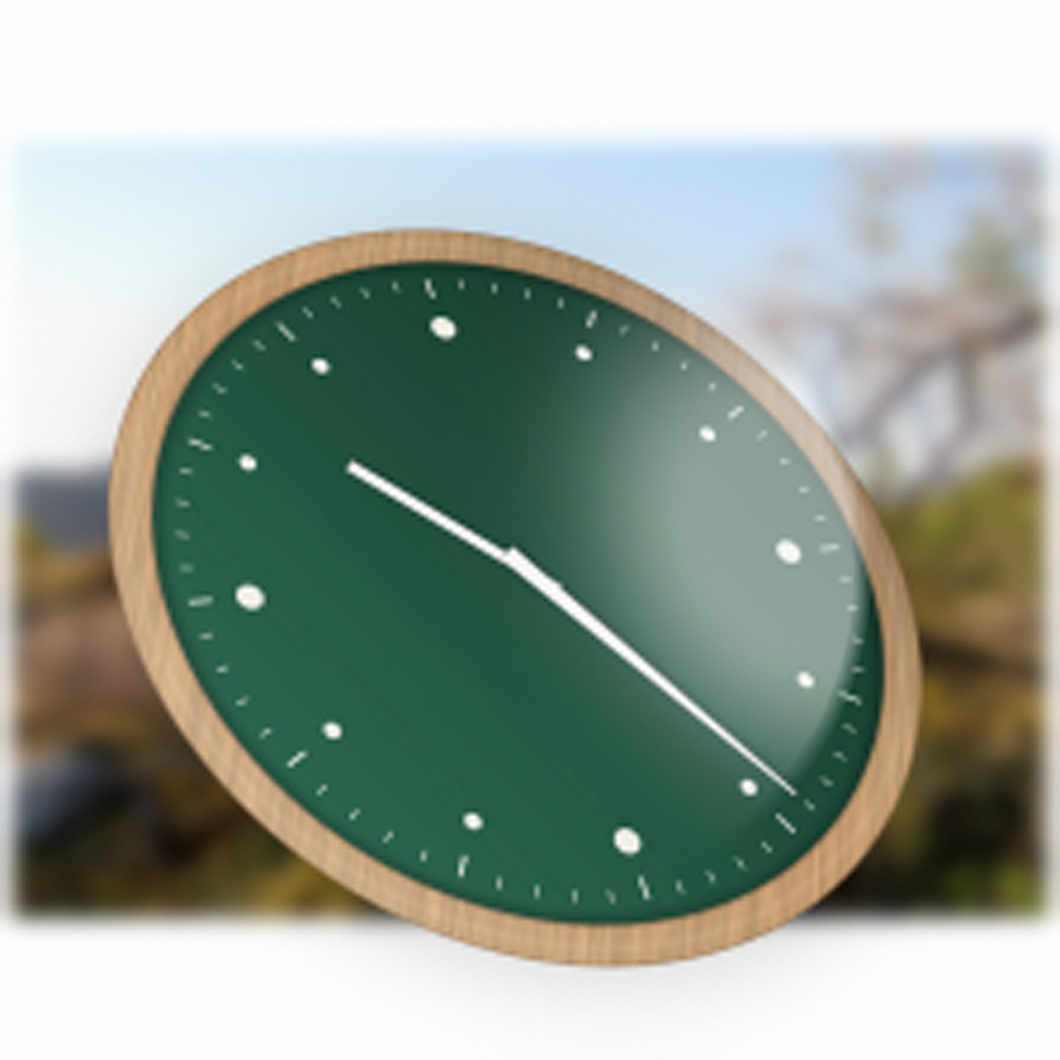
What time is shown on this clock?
10:24
